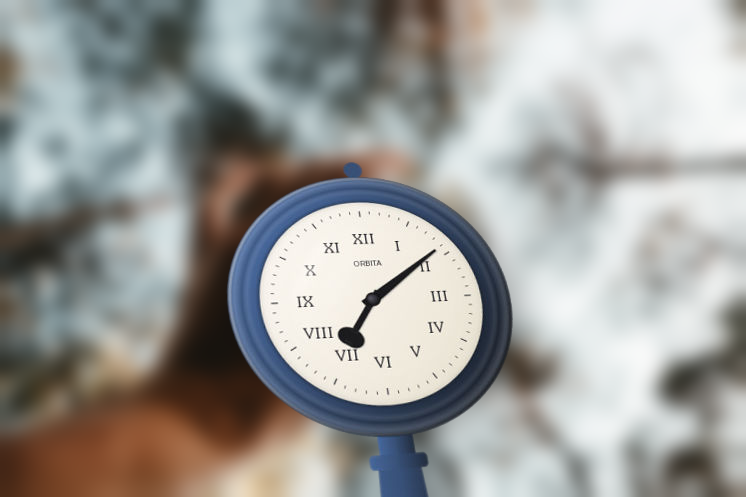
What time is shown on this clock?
7:09
